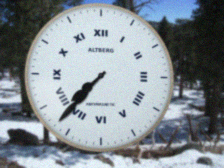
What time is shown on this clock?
7:37
